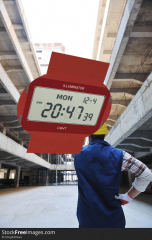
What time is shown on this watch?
20:47:39
